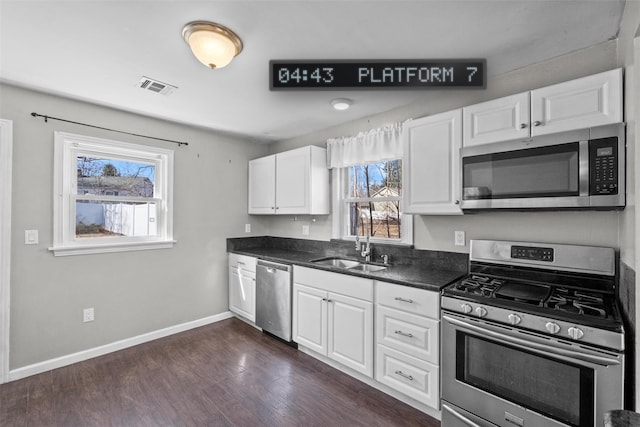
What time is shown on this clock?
4:43
